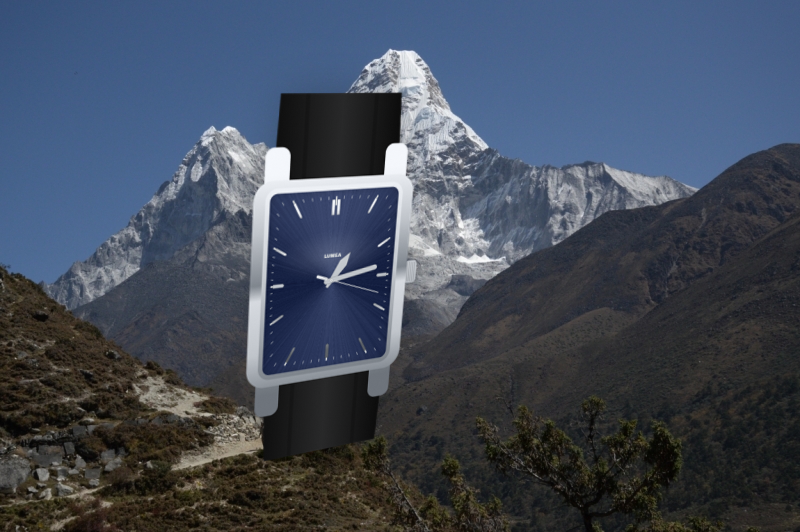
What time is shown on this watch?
1:13:18
